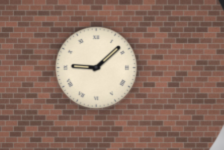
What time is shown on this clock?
9:08
